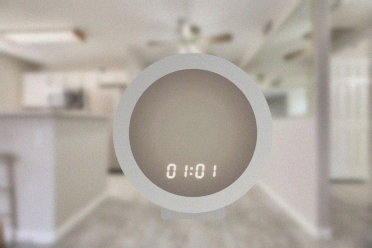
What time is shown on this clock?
1:01
